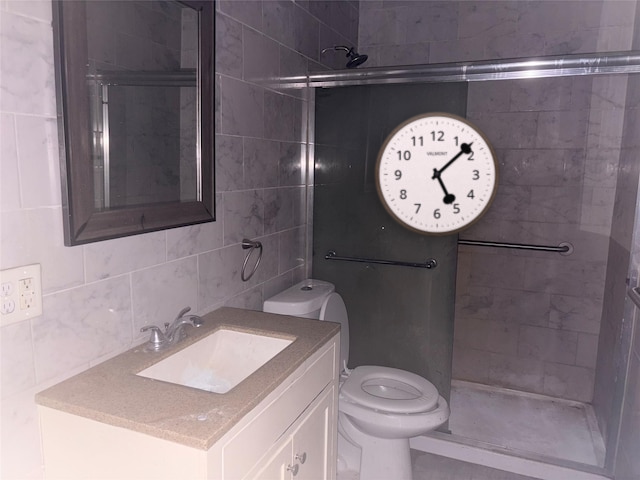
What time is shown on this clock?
5:08
